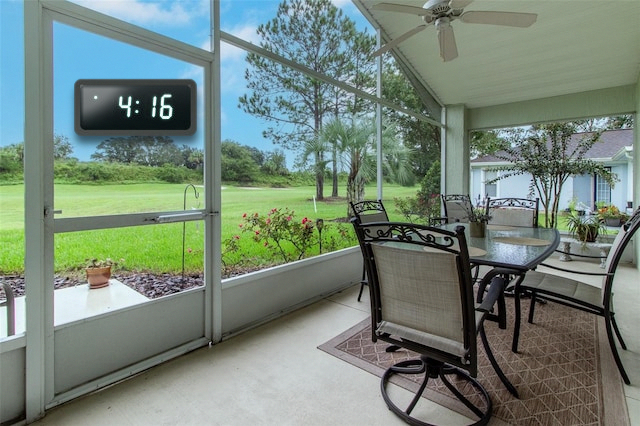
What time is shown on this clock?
4:16
